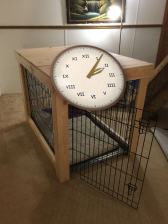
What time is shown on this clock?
2:06
